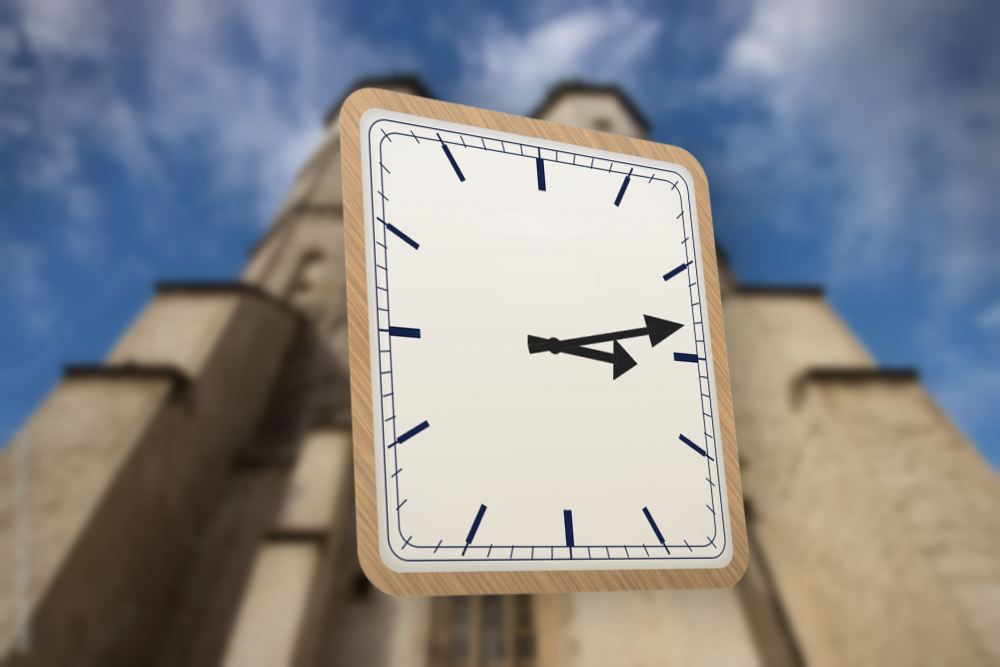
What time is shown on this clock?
3:13
